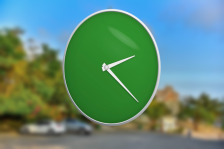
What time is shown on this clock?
2:22
